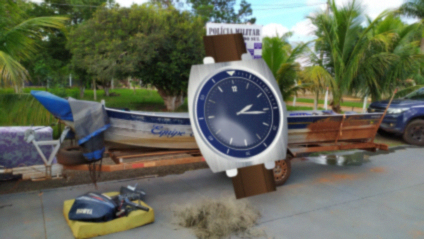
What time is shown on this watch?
2:16
